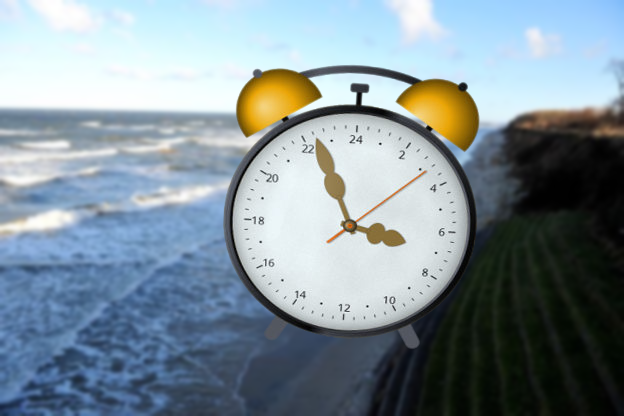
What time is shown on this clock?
6:56:08
